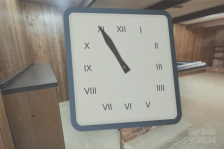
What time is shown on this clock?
10:55
